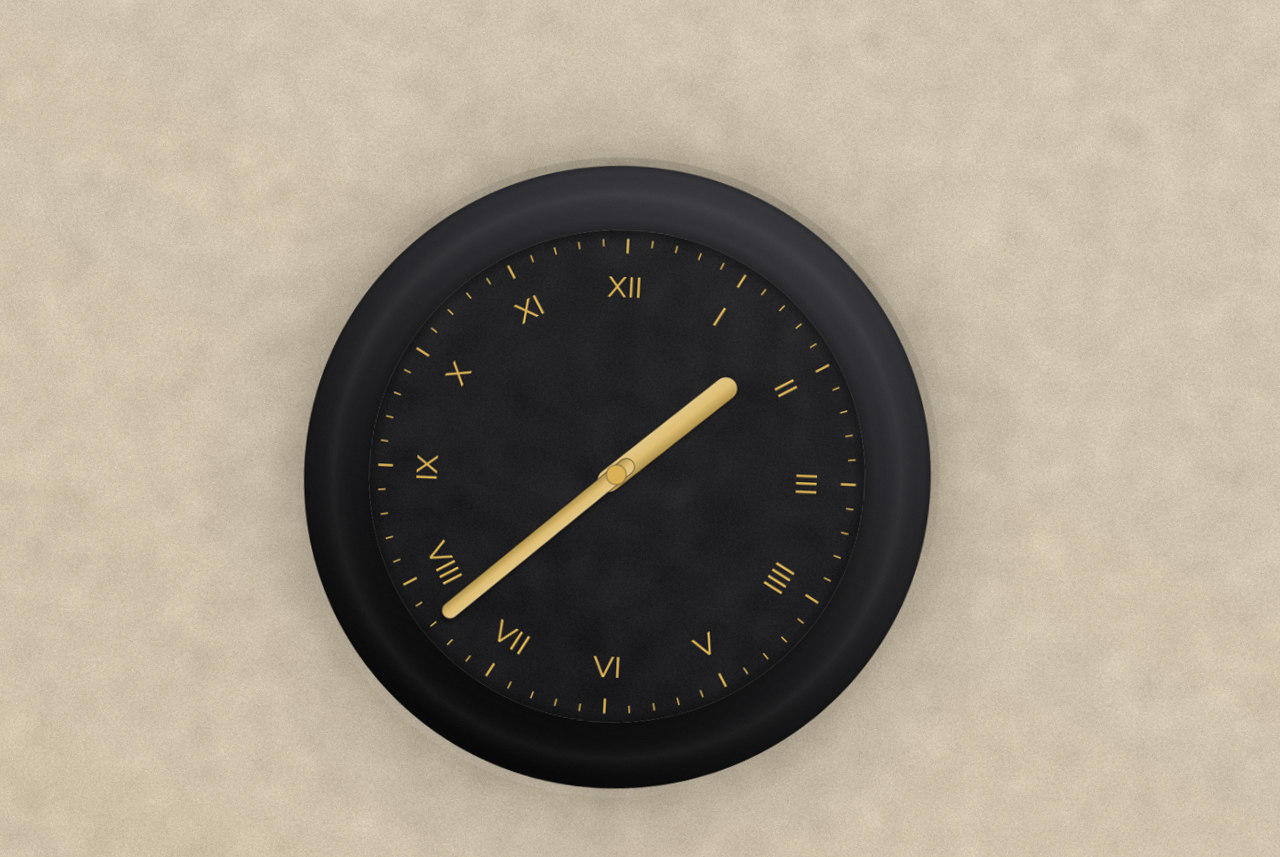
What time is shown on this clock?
1:38
